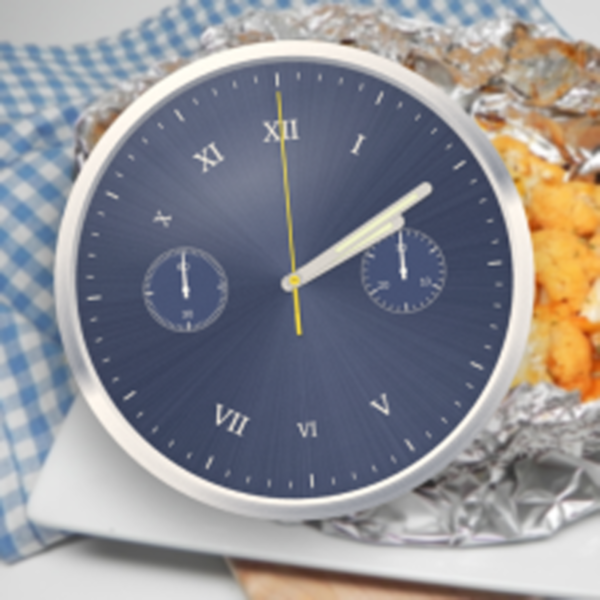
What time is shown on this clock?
2:10
